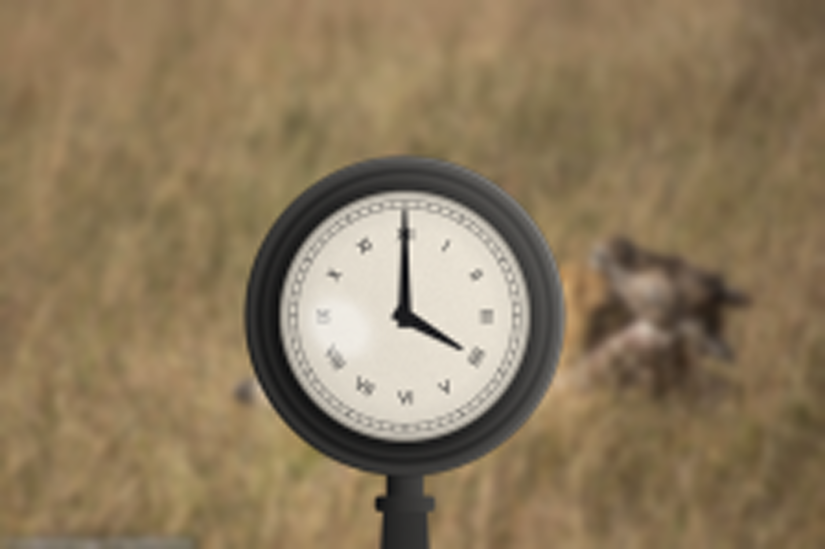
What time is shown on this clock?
4:00
